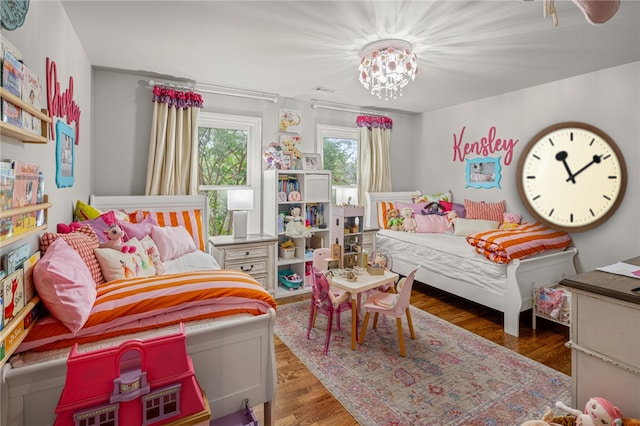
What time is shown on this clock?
11:09
